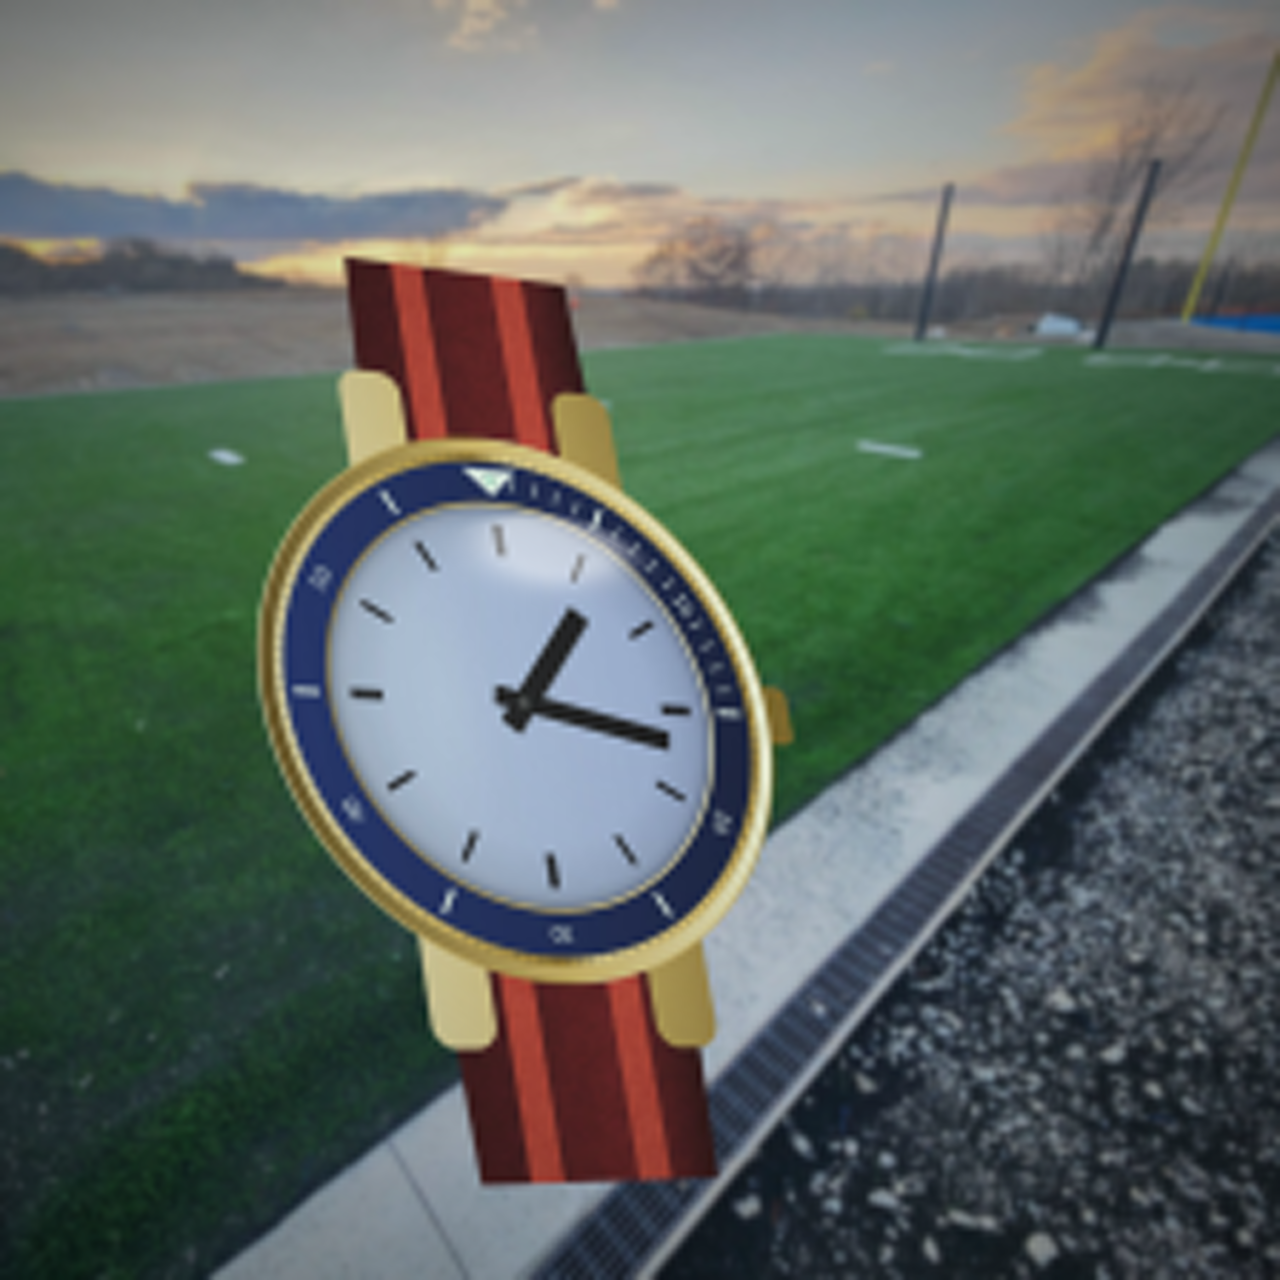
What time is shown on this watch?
1:17
